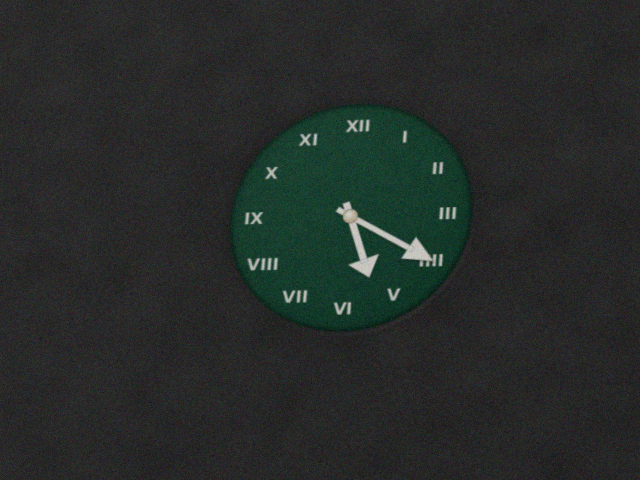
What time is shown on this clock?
5:20
